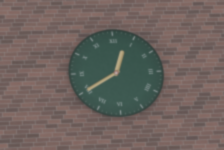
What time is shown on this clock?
12:40
